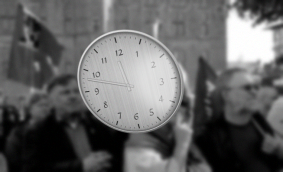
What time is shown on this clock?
11:48
